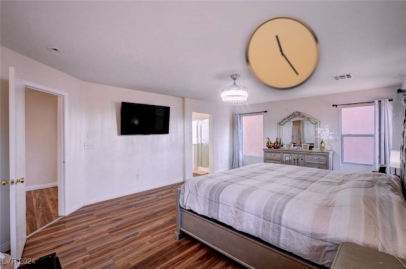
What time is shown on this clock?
11:24
